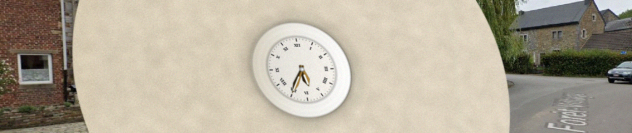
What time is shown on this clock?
5:35
